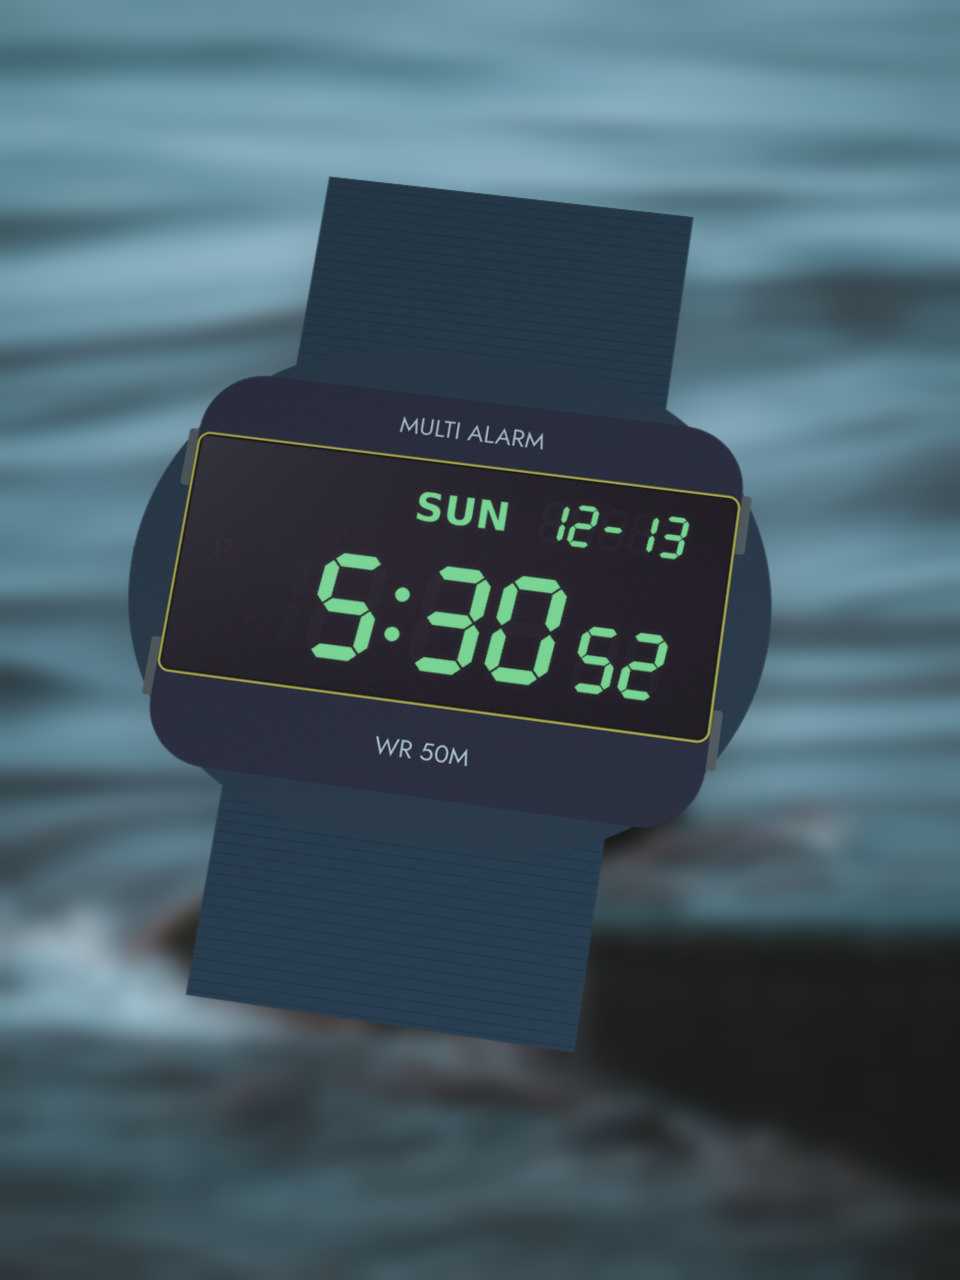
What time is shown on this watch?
5:30:52
